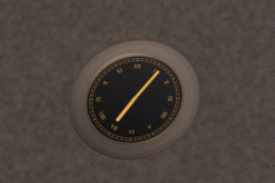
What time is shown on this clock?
7:06
